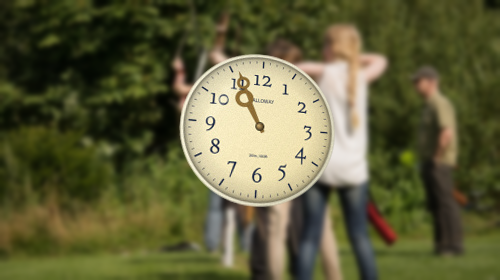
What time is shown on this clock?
10:56
